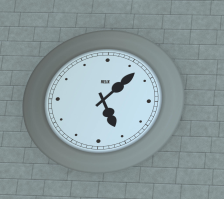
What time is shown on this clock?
5:07
